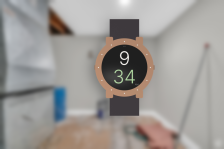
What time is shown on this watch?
9:34
